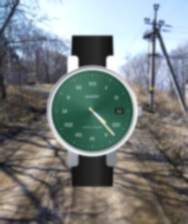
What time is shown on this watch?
4:23
